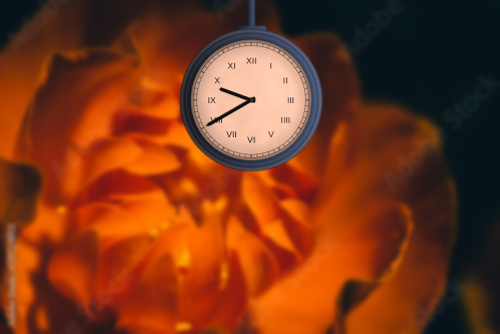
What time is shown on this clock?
9:40
